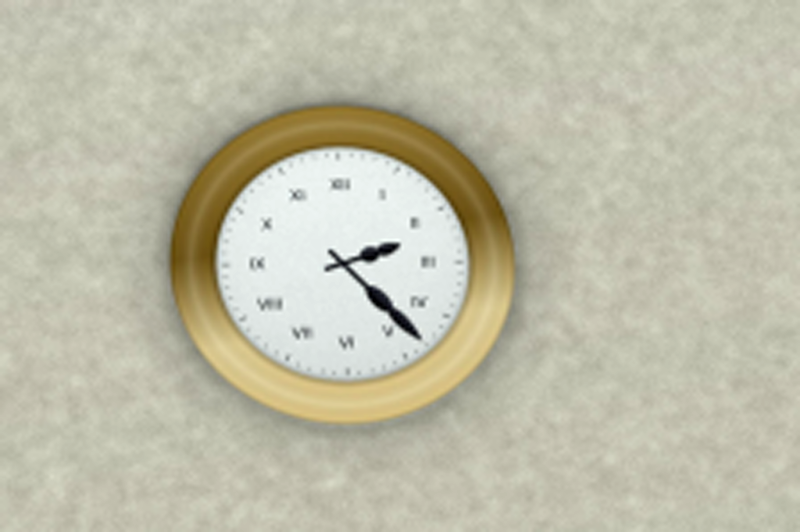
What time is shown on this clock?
2:23
